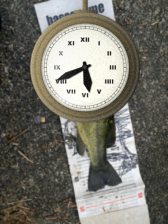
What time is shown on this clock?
5:41
